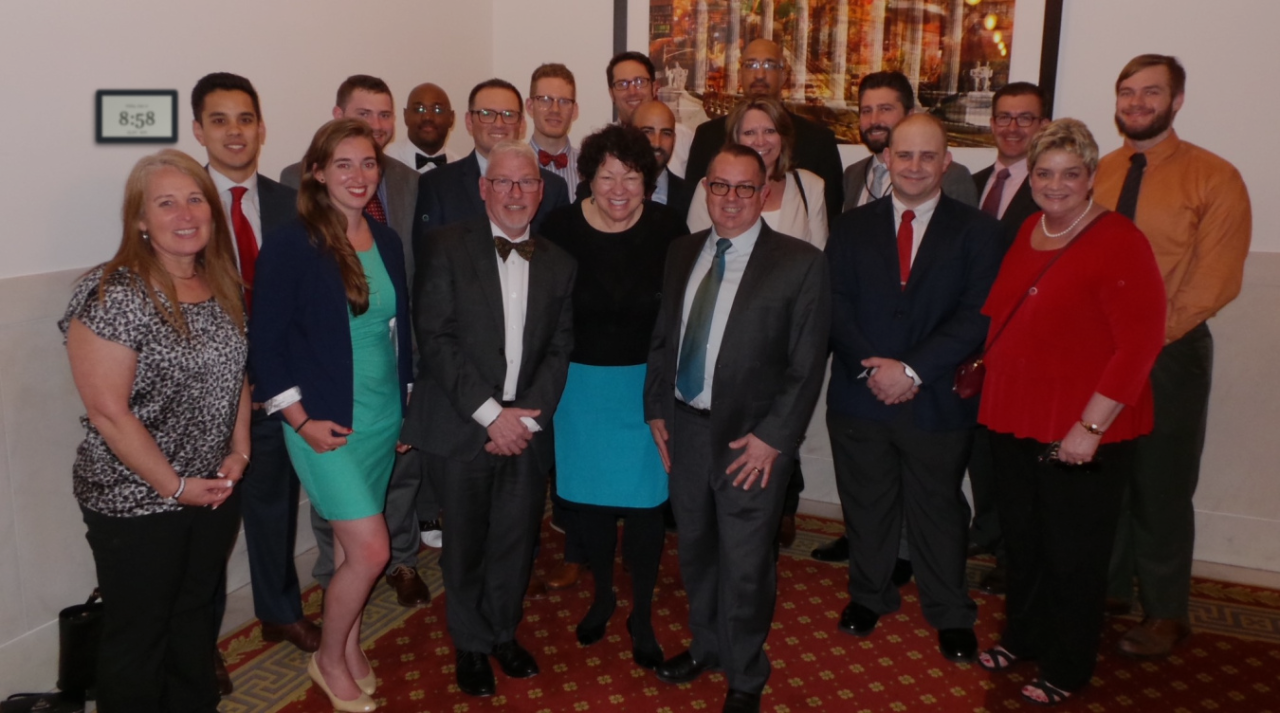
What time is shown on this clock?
8:58
